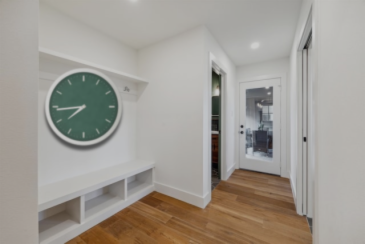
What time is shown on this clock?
7:44
